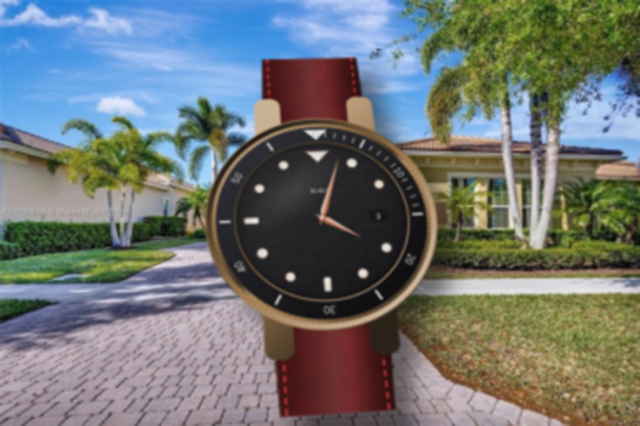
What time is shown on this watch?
4:03
